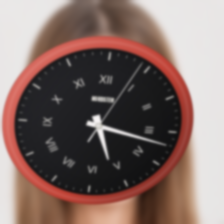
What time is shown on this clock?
5:17:04
